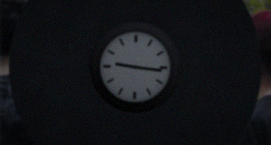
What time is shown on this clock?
9:16
